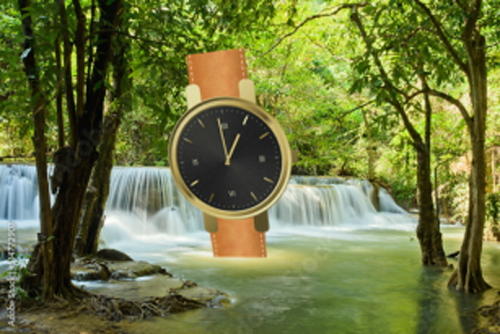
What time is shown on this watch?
12:59
